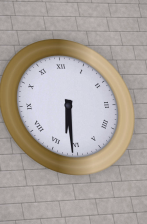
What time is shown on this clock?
6:31
